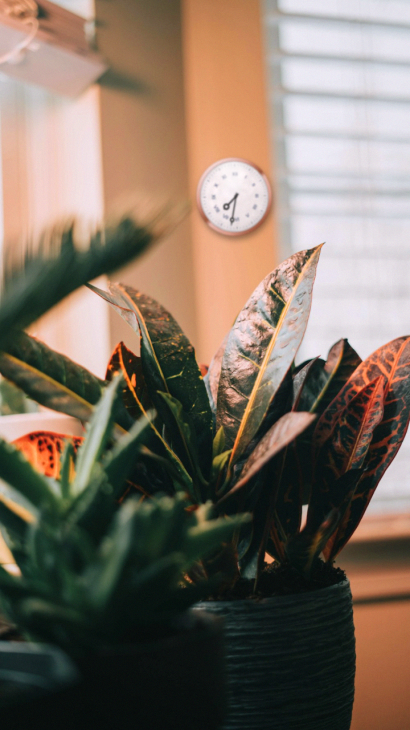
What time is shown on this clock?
7:32
